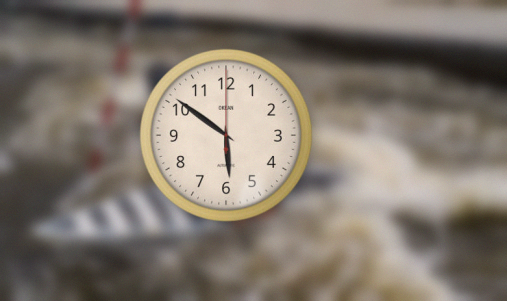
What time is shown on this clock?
5:51:00
